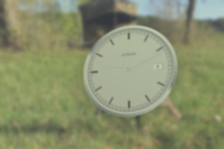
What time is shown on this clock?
9:11
